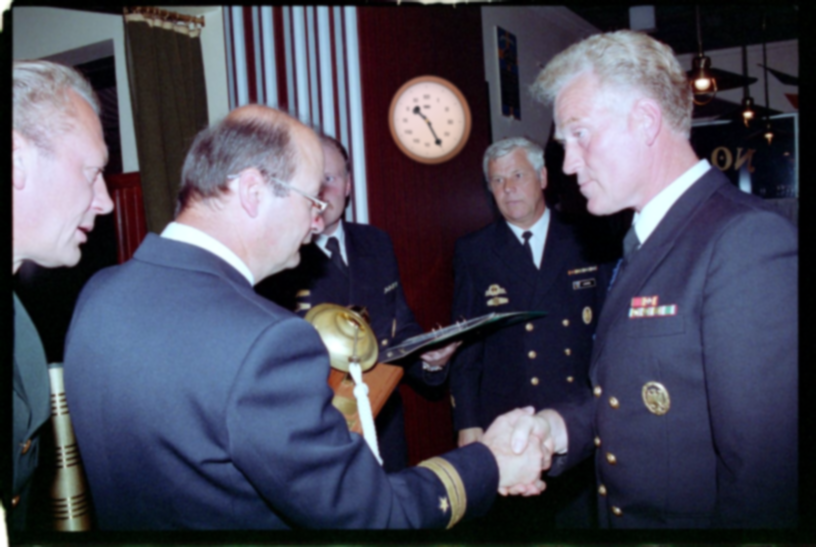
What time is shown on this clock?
10:25
